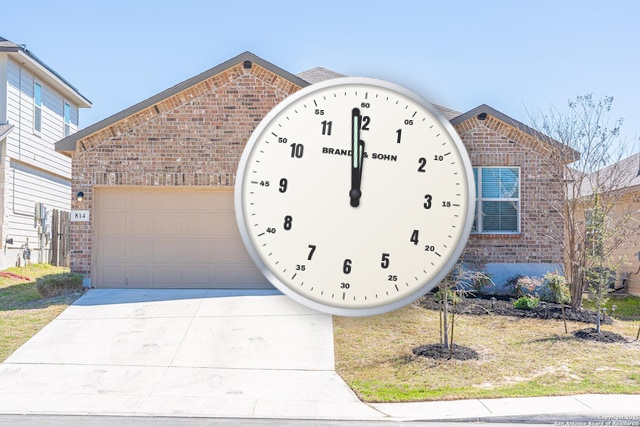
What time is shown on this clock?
11:59
